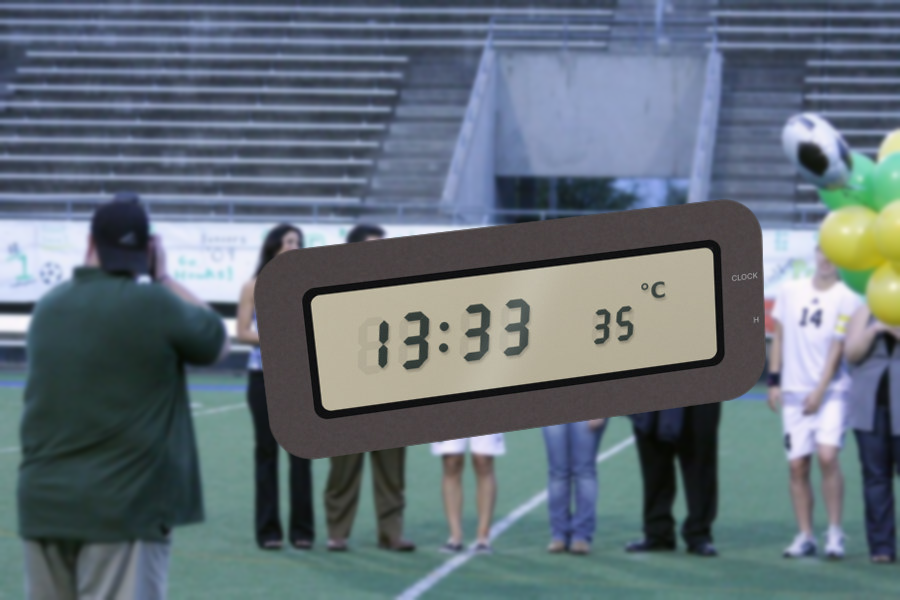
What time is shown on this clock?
13:33
